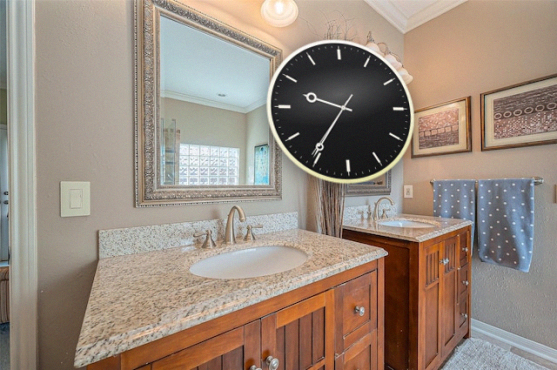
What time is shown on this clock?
9:35:36
